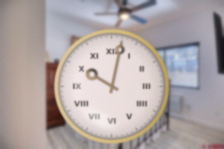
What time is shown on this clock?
10:02
